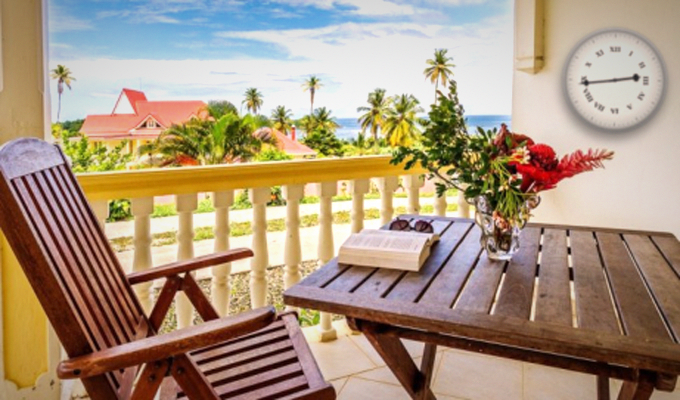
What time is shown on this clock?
2:44
